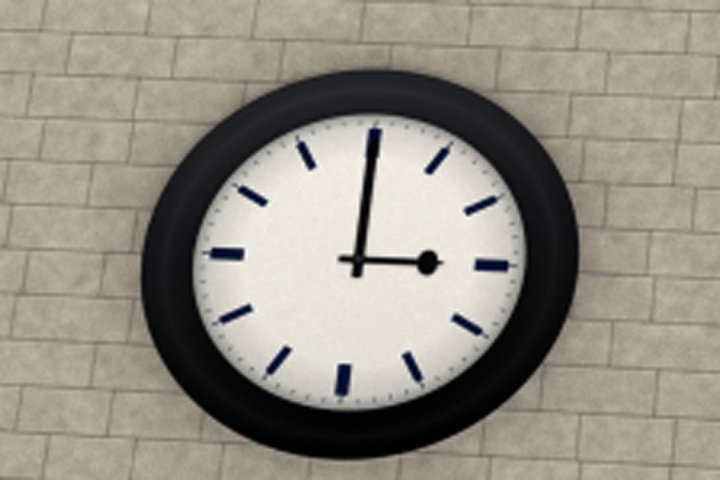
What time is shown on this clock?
3:00
